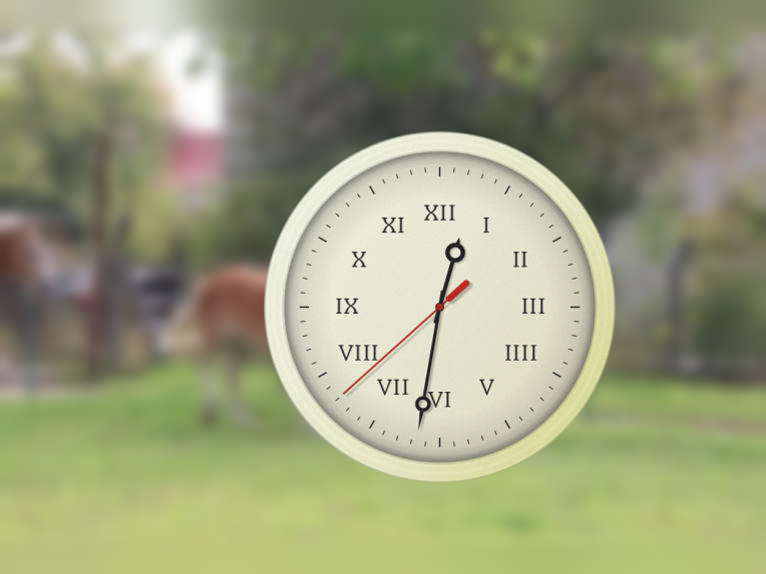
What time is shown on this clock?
12:31:38
